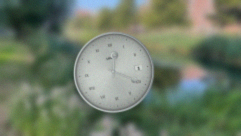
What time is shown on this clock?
12:20
